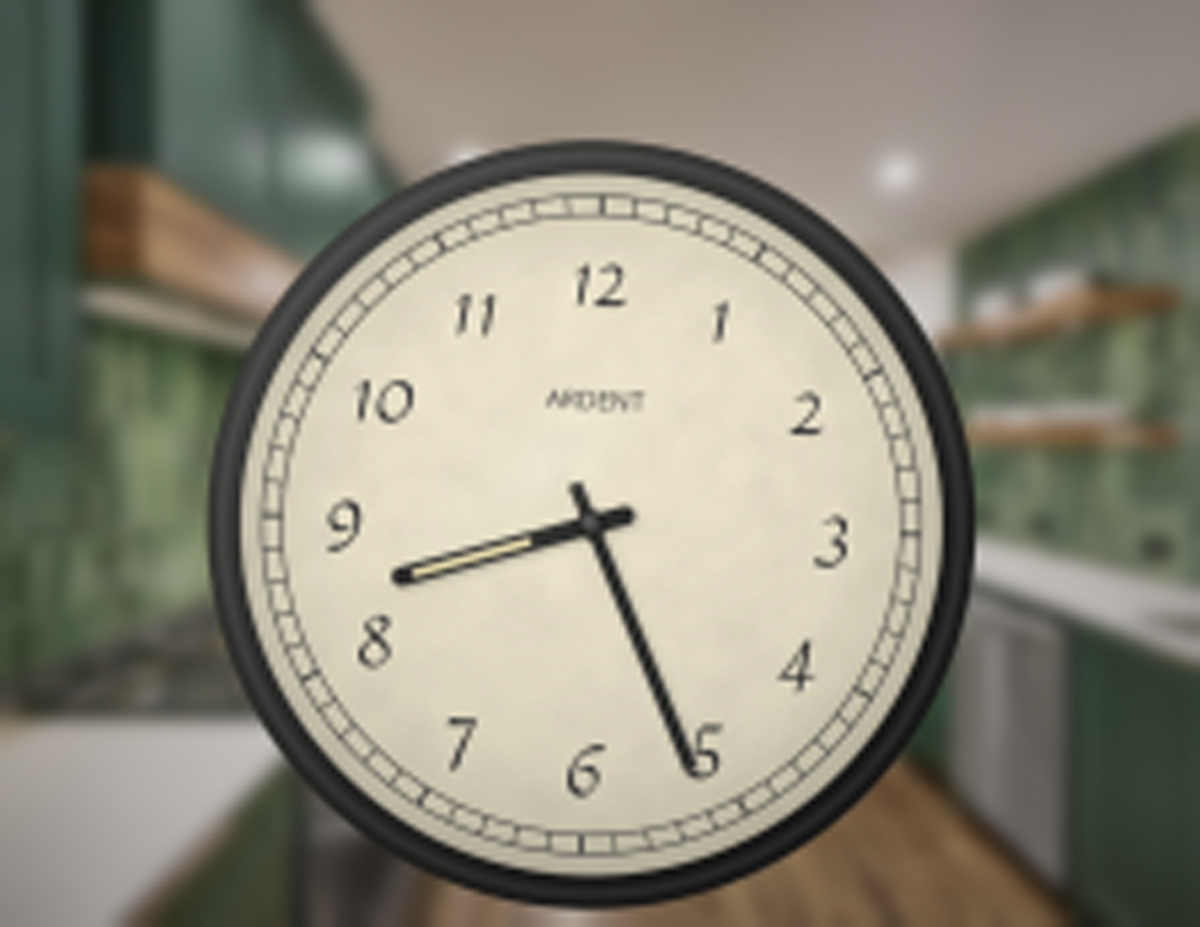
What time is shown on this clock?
8:26
